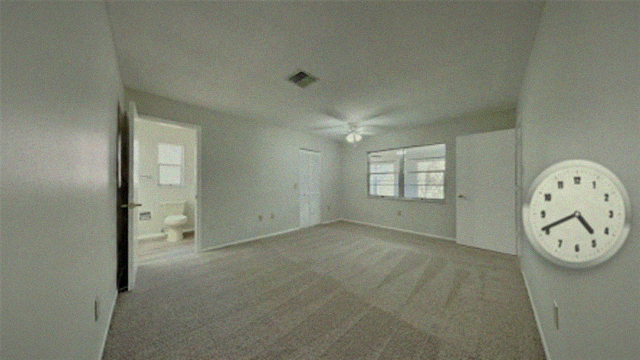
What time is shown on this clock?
4:41
